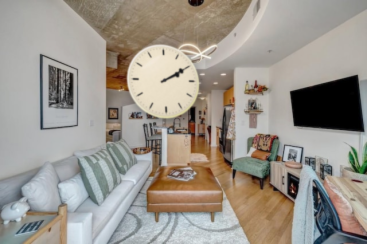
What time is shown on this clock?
2:10
